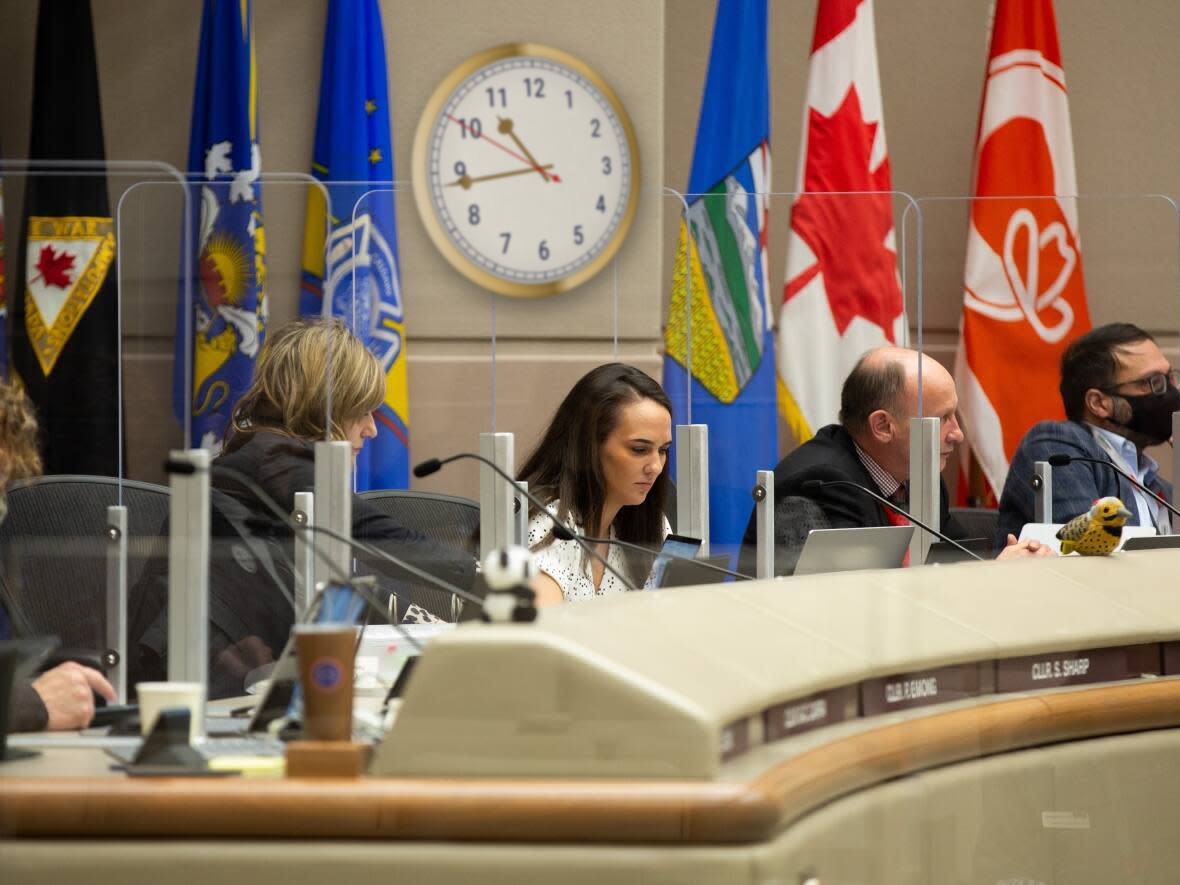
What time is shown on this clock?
10:43:50
